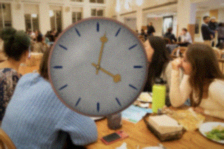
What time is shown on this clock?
4:02
